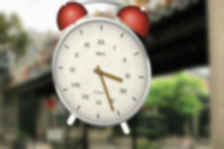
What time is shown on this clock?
3:26
